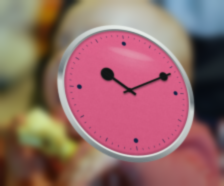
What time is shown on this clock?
10:11
